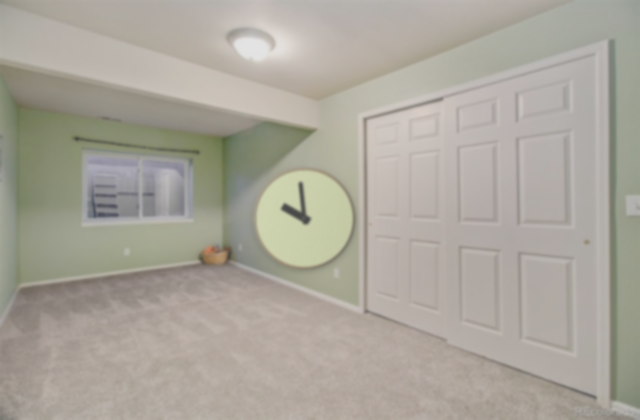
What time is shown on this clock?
9:59
